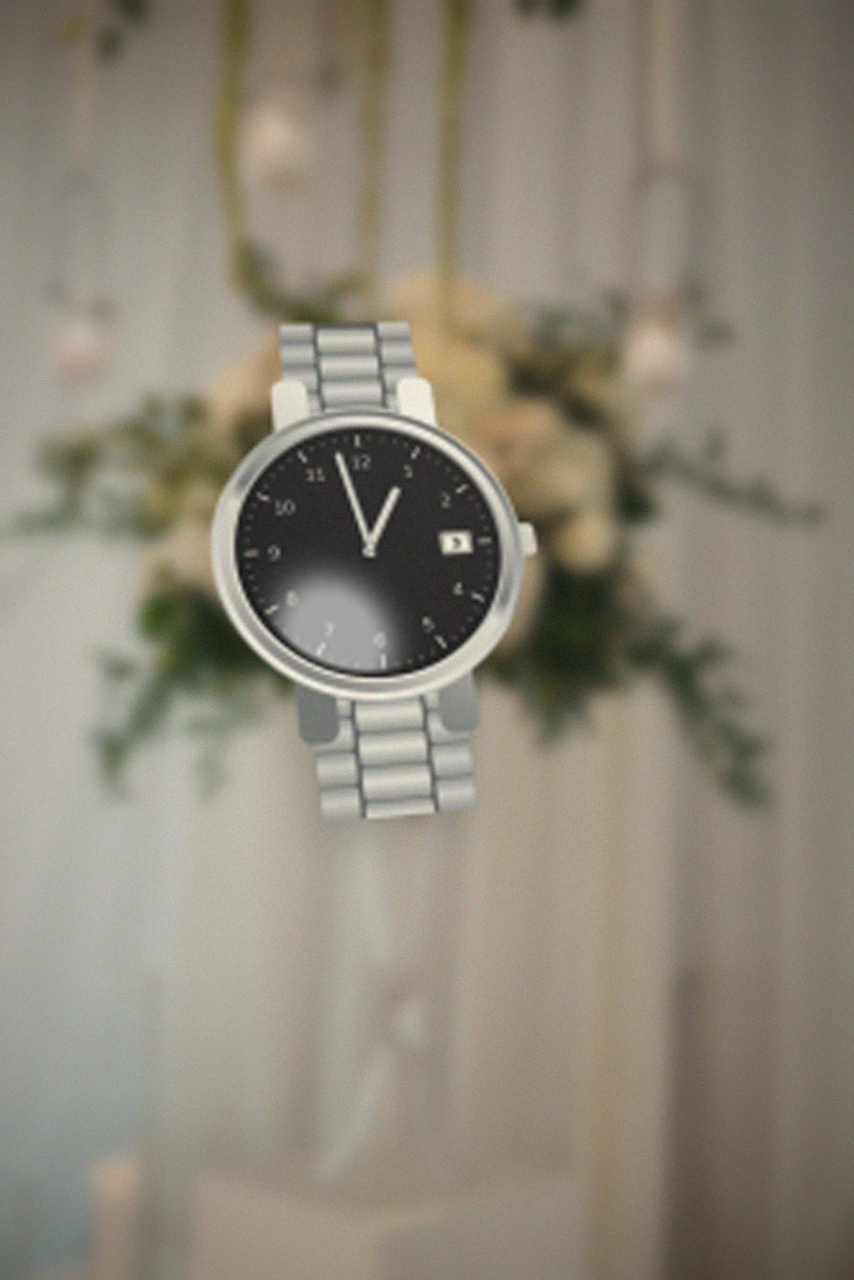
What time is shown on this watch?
12:58
